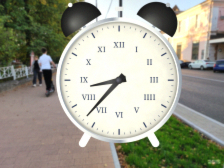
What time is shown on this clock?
8:37
